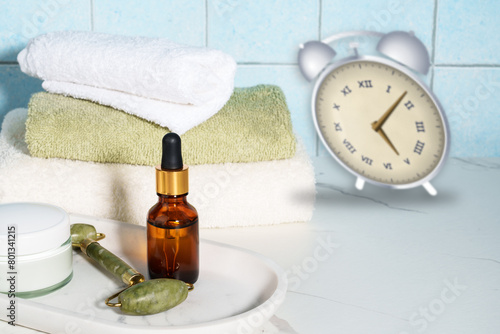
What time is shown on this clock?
5:08
